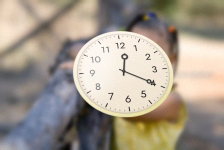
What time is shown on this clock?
12:20
